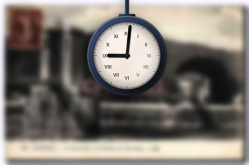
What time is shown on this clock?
9:01
